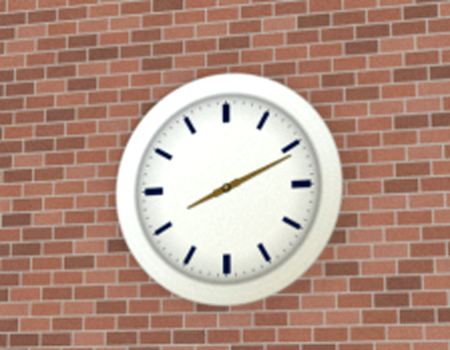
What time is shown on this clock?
8:11
